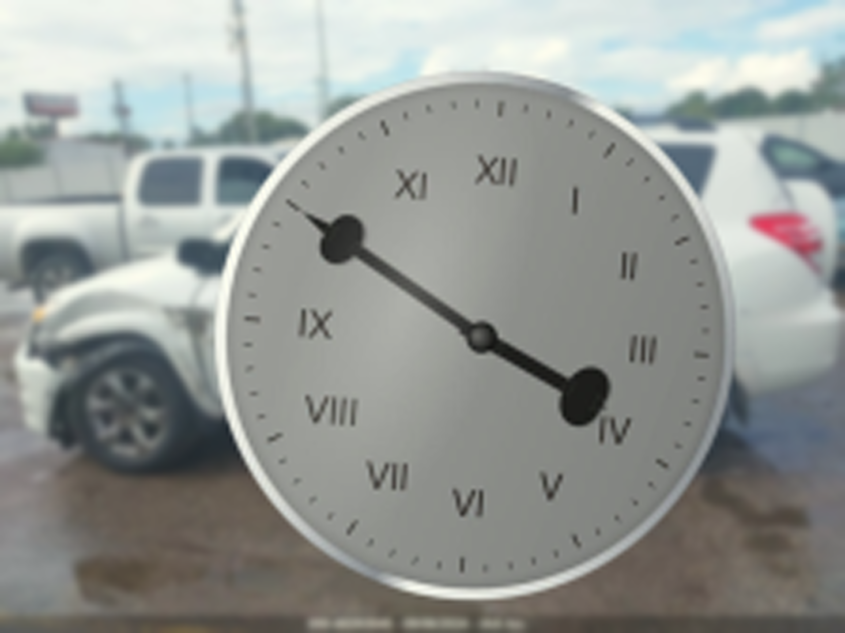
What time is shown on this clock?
3:50
